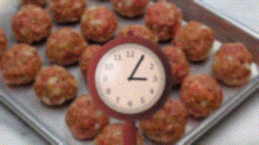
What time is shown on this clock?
3:05
